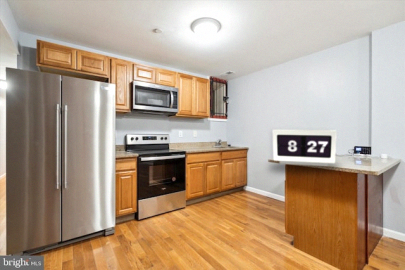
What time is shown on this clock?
8:27
